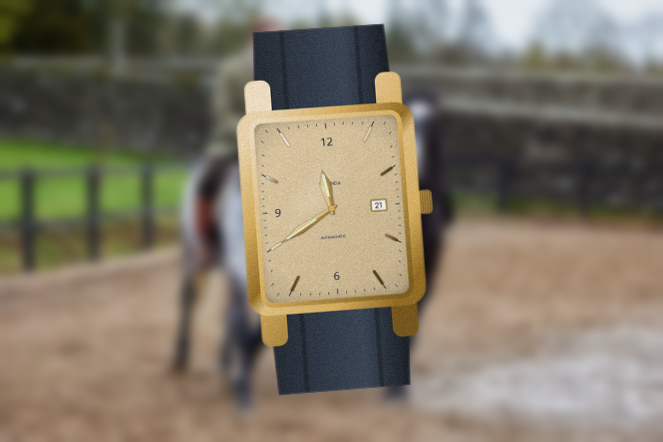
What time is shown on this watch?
11:40
